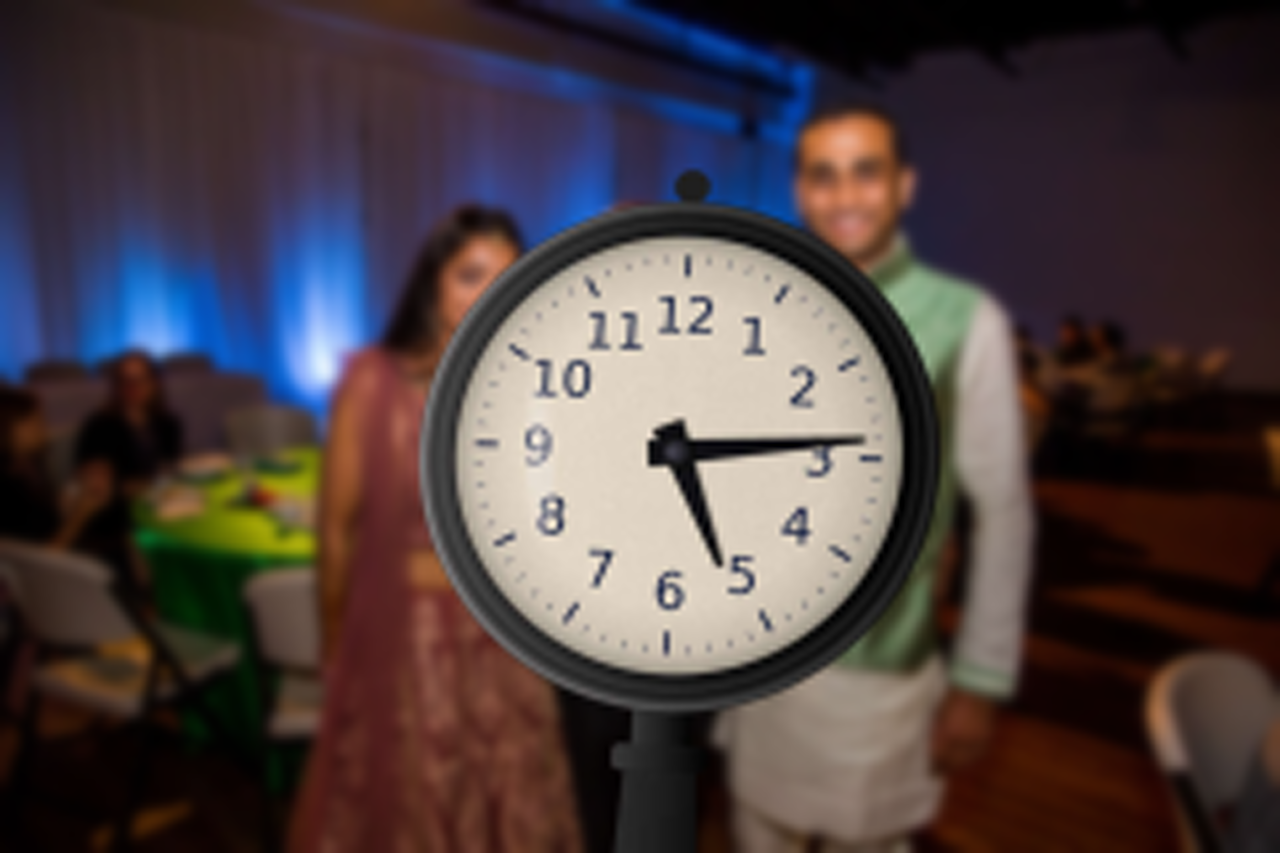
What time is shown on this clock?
5:14
